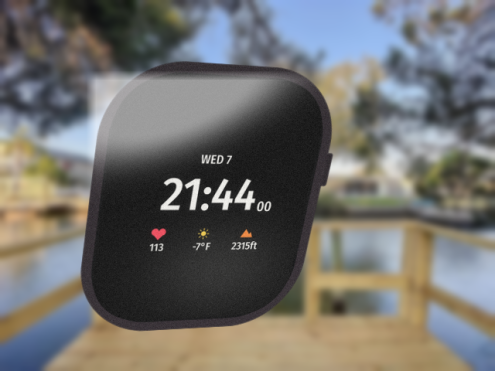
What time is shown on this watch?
21:44:00
